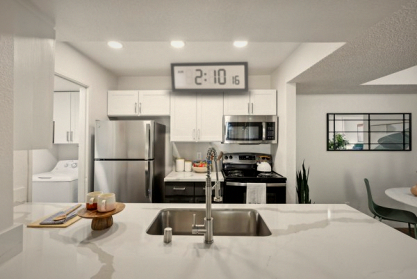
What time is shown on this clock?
2:10:16
